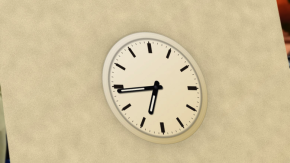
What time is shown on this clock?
6:44
